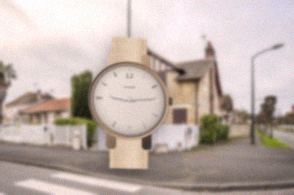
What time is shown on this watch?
9:14
